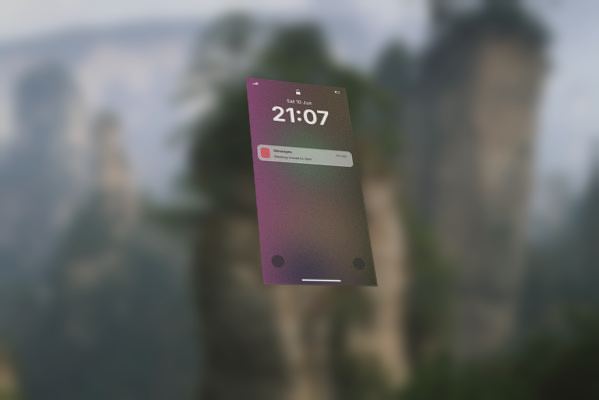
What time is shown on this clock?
21:07
